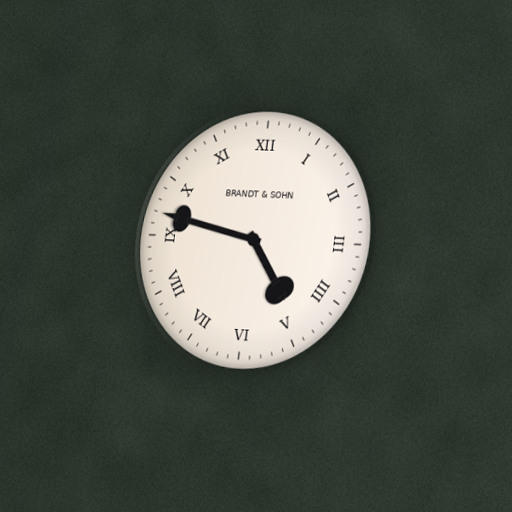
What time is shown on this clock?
4:47
